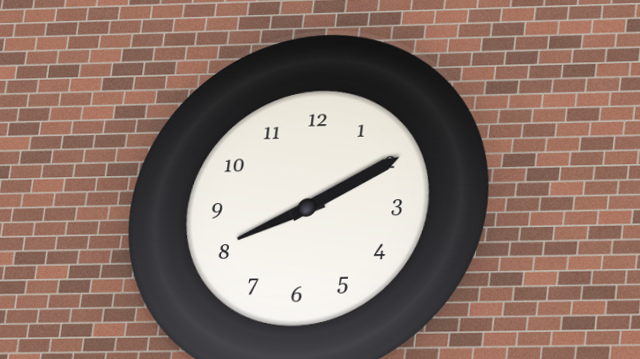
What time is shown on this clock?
8:10
